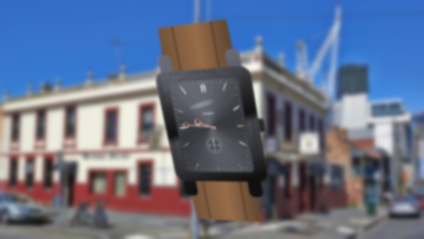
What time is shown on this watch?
9:46
